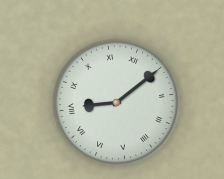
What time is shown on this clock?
8:05
